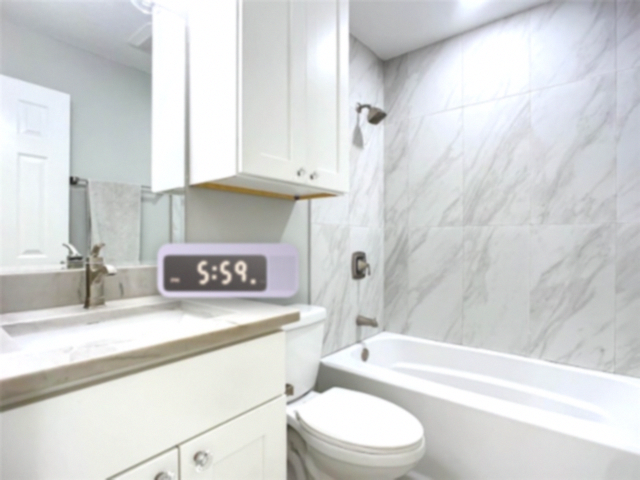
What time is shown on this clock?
5:59
